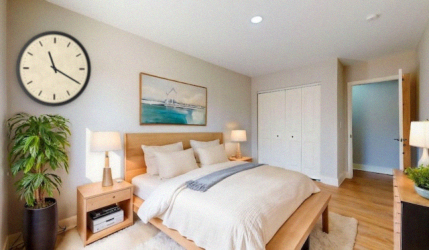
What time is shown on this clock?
11:20
